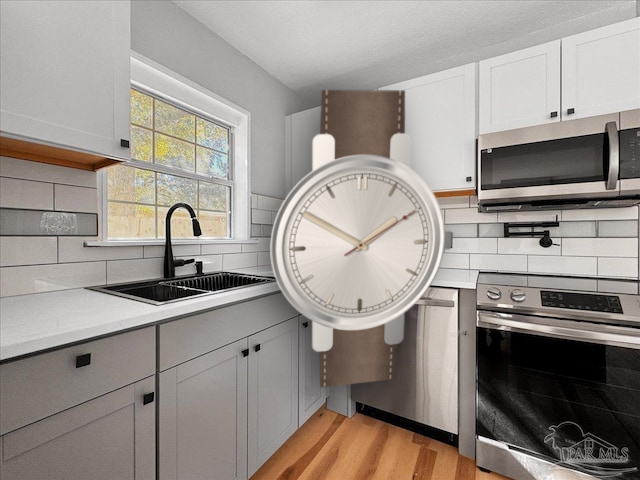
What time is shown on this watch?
1:50:10
